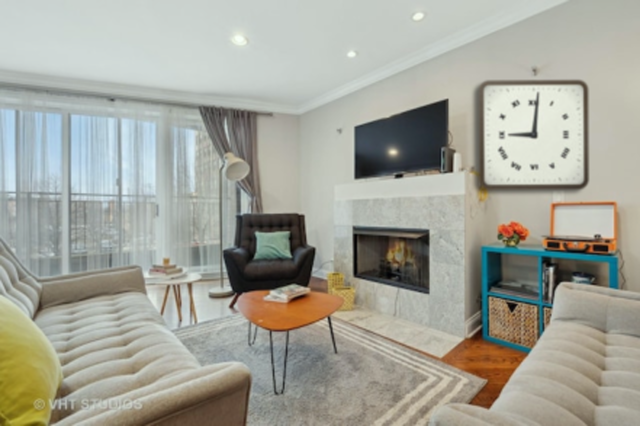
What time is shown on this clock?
9:01
